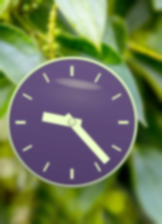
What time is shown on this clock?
9:23
